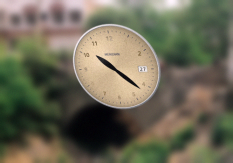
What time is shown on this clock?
10:22
